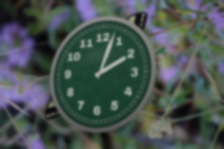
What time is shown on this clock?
2:03
